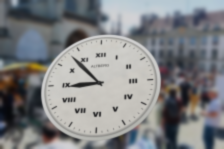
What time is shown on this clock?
8:53
